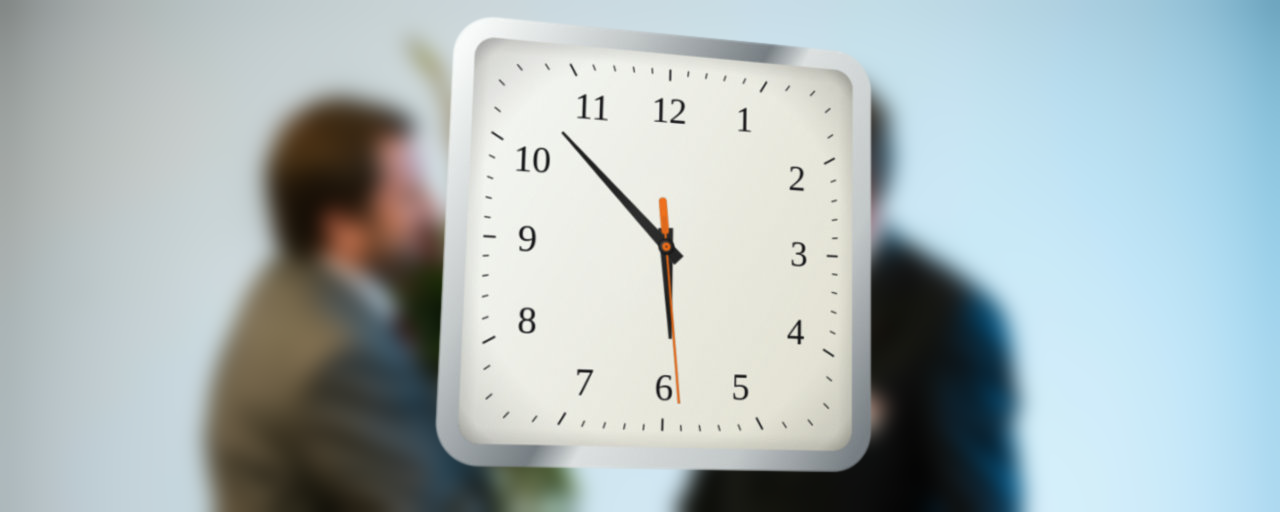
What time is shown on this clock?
5:52:29
